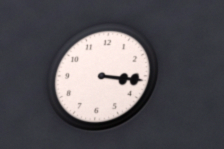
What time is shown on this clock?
3:16
